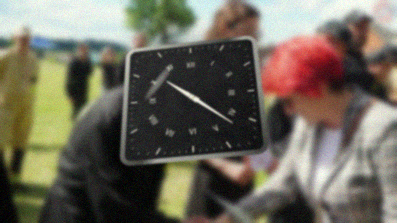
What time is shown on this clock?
10:22
